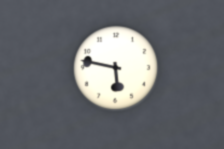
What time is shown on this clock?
5:47
